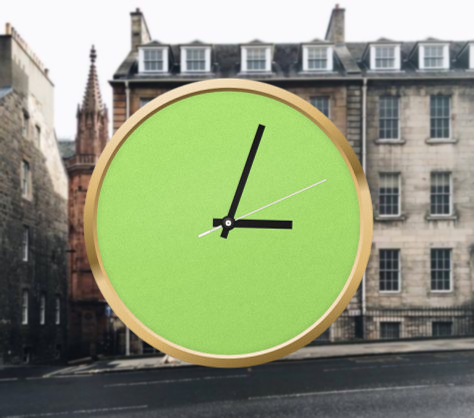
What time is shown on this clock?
3:03:11
